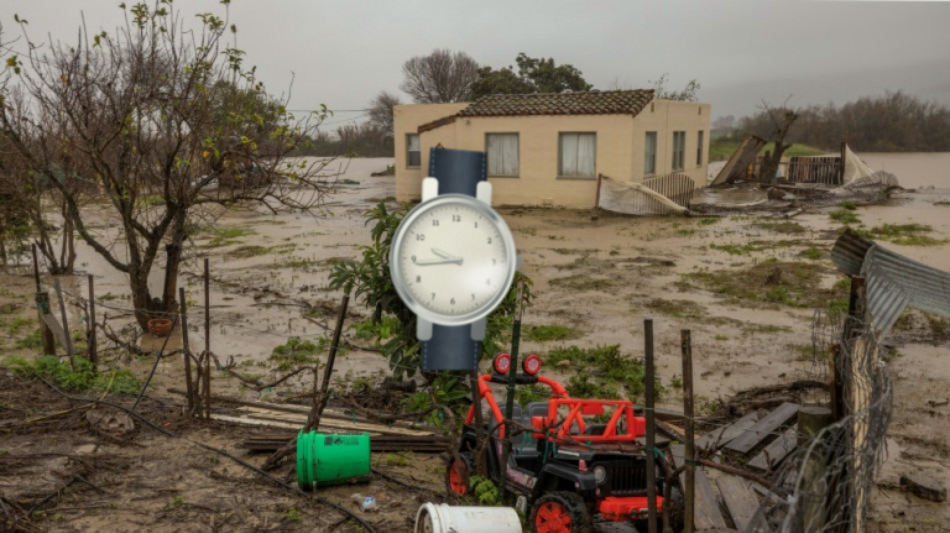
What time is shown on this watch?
9:44
